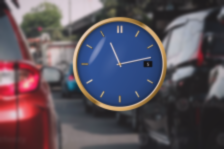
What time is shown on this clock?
11:13
